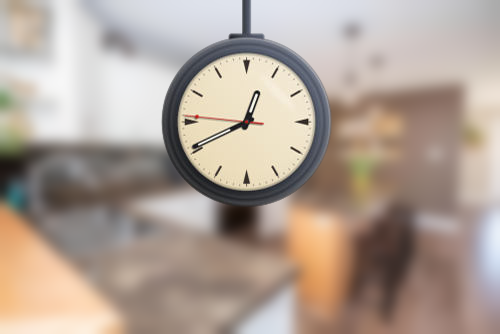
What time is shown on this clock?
12:40:46
